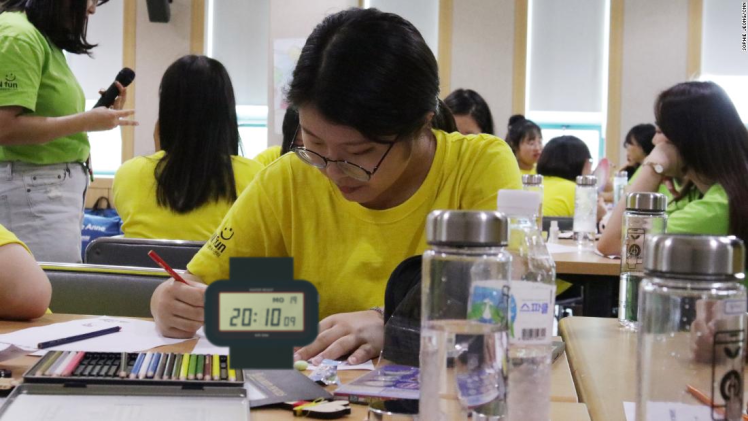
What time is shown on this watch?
20:10
